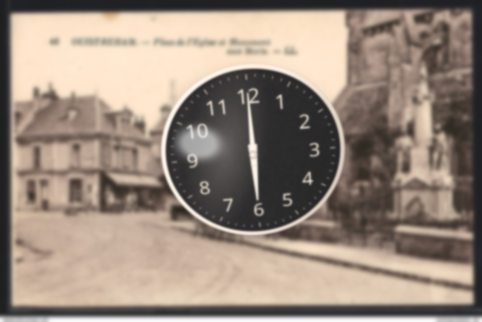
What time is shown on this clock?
6:00
